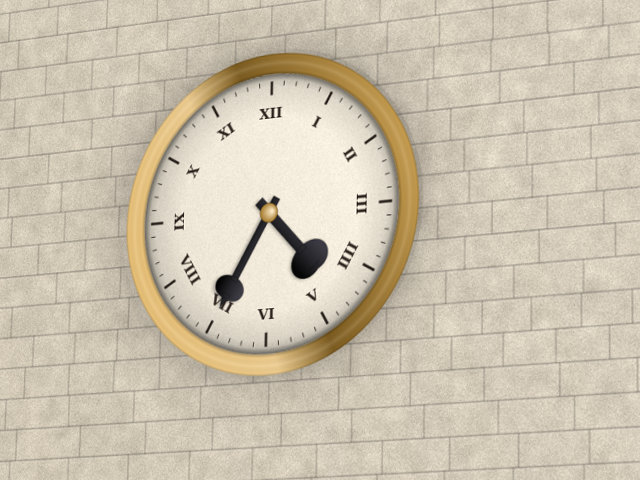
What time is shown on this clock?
4:35
